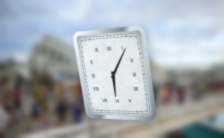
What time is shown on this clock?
6:06
